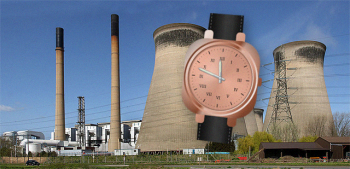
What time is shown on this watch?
11:48
